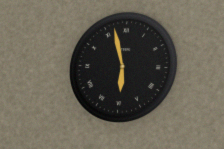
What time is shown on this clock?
5:57
